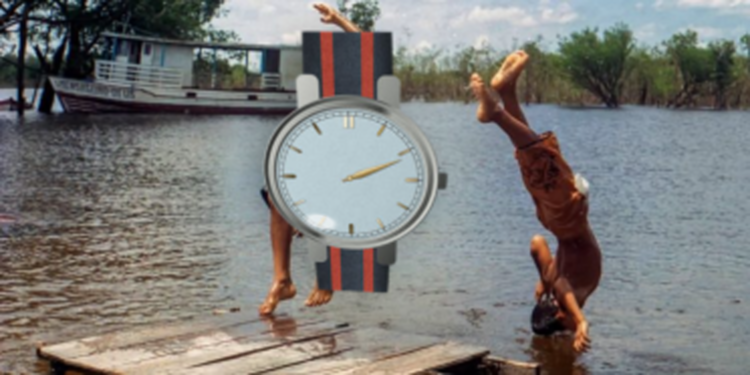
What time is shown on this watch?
2:11
